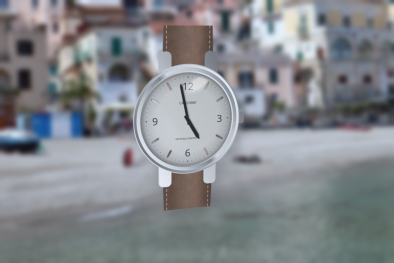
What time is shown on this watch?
4:58
